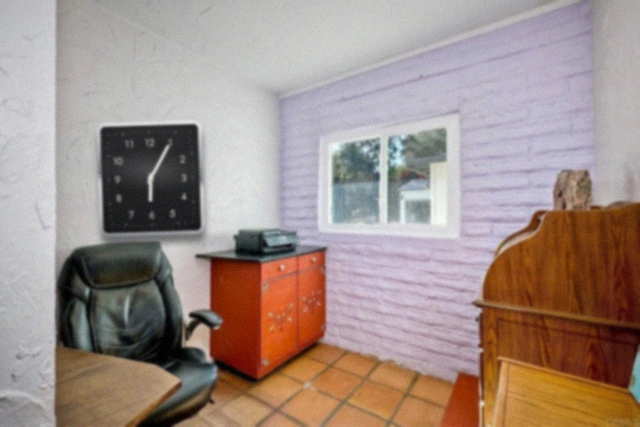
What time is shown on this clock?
6:05
